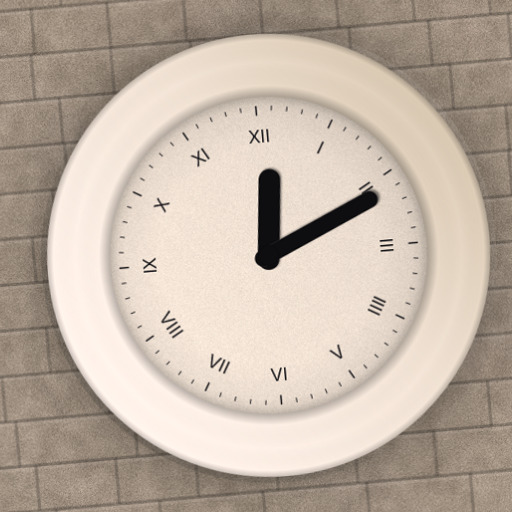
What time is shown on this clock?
12:11
